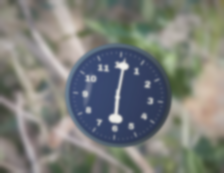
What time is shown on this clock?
6:01
